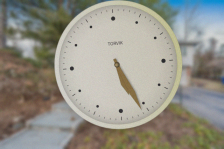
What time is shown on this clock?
5:26
